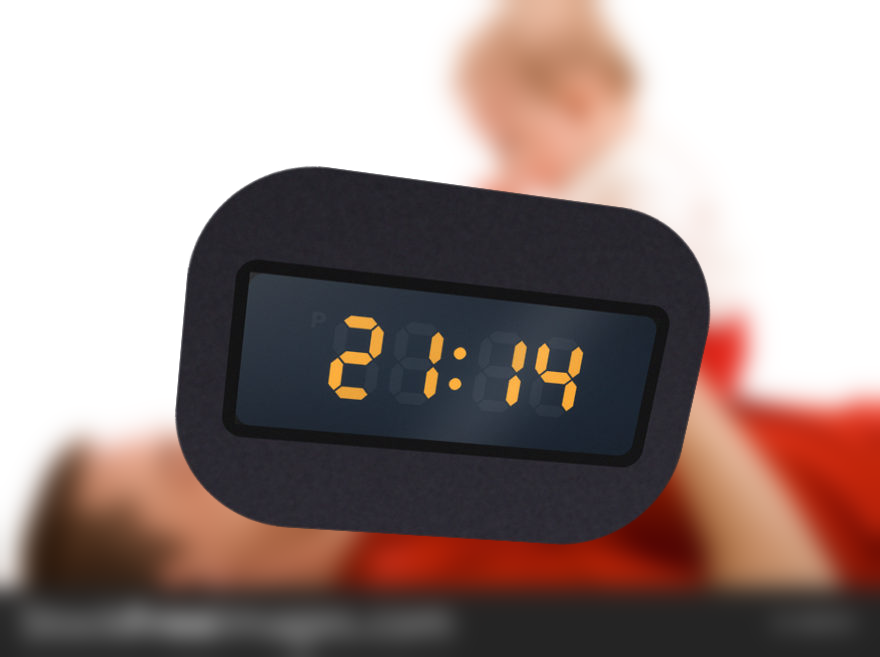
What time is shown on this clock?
21:14
